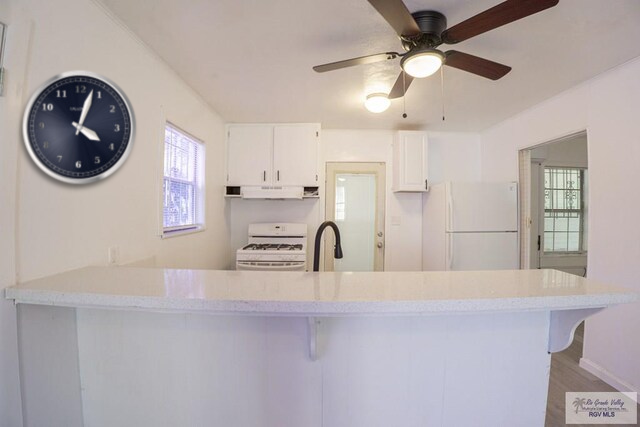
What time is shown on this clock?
4:03
